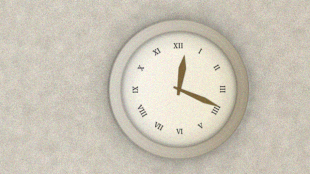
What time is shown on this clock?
12:19
